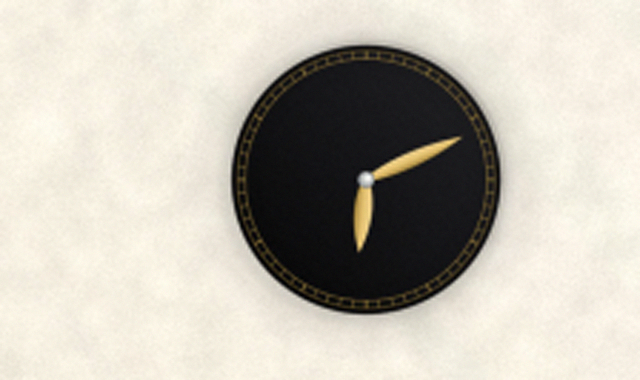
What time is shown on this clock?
6:11
